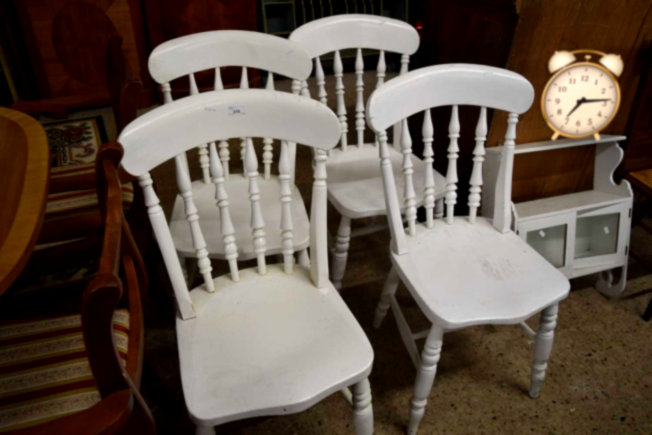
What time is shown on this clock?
7:14
